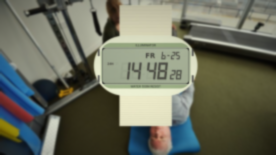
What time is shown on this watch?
14:48
